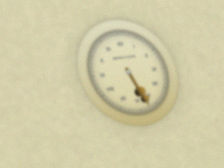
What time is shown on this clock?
5:27
